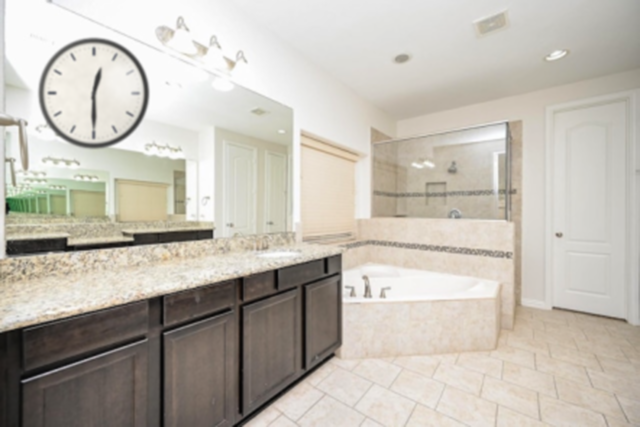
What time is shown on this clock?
12:30
